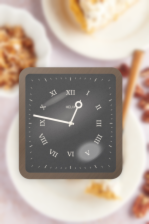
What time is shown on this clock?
12:47
